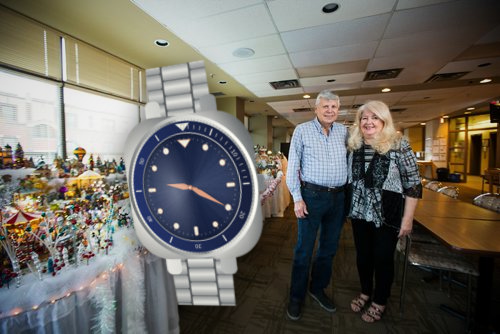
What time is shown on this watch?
9:20
